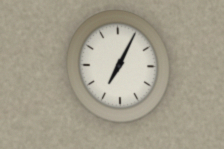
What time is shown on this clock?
7:05
